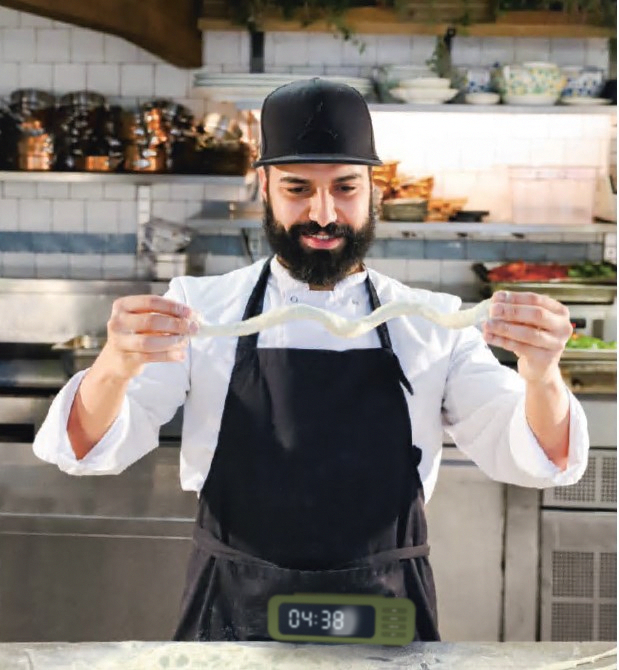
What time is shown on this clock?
4:38
